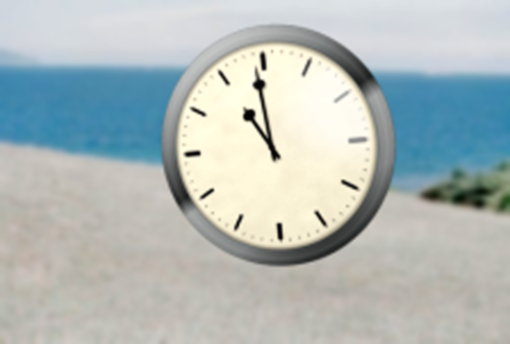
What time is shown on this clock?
10:59
